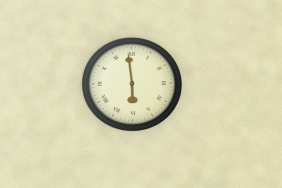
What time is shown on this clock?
5:59
